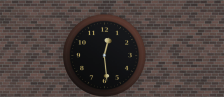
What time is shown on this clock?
12:29
